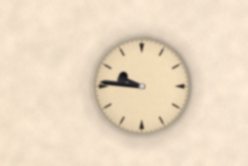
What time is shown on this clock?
9:46
